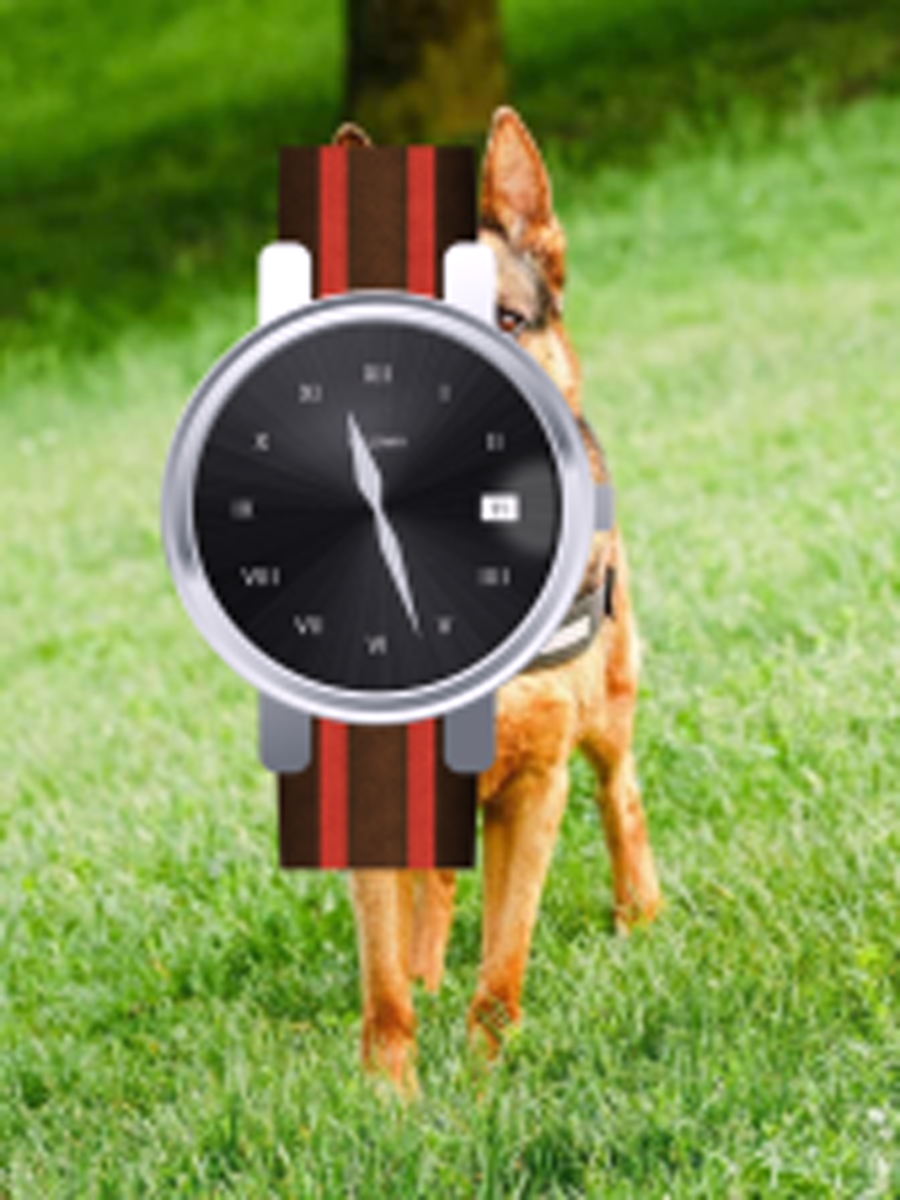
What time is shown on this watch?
11:27
